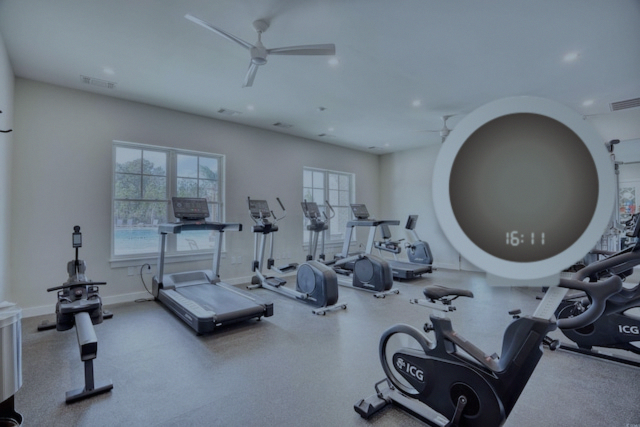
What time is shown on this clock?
16:11
